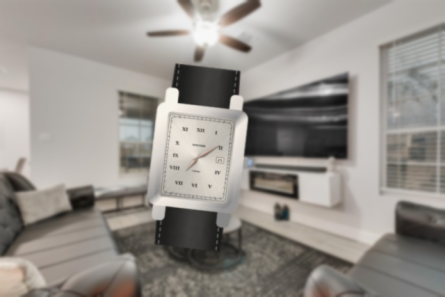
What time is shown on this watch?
7:09
